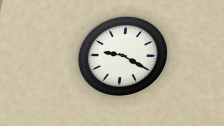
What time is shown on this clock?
9:20
